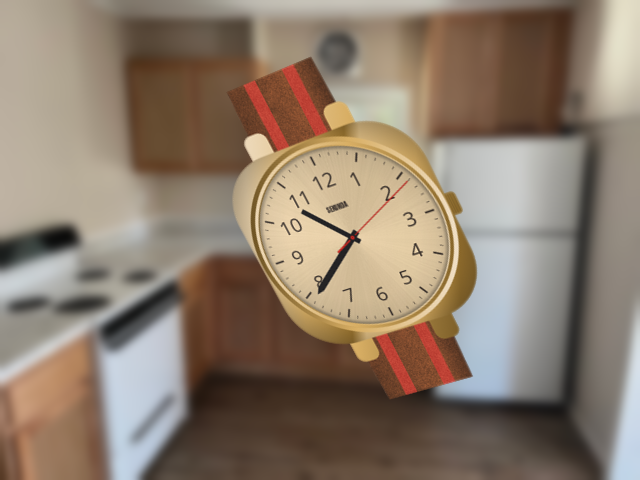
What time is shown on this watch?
10:39:11
